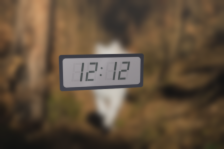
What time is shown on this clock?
12:12
